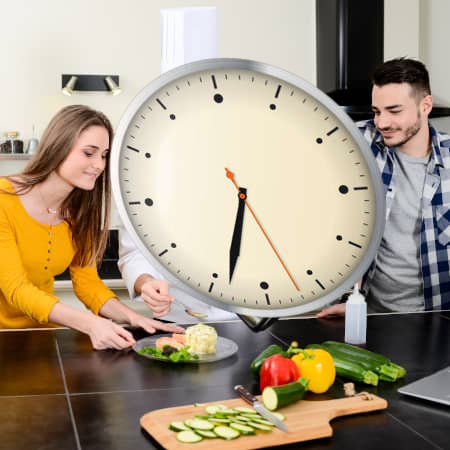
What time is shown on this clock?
6:33:27
